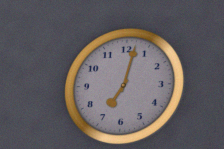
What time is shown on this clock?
7:02
